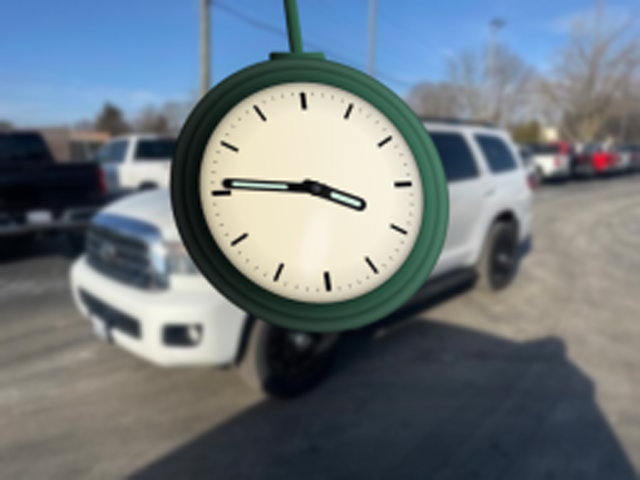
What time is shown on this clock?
3:46
